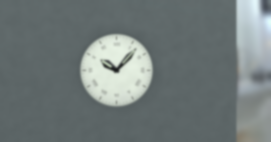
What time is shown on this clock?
10:07
